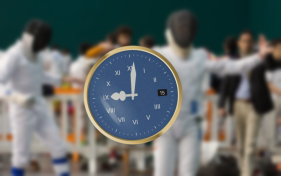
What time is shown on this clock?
9:01
